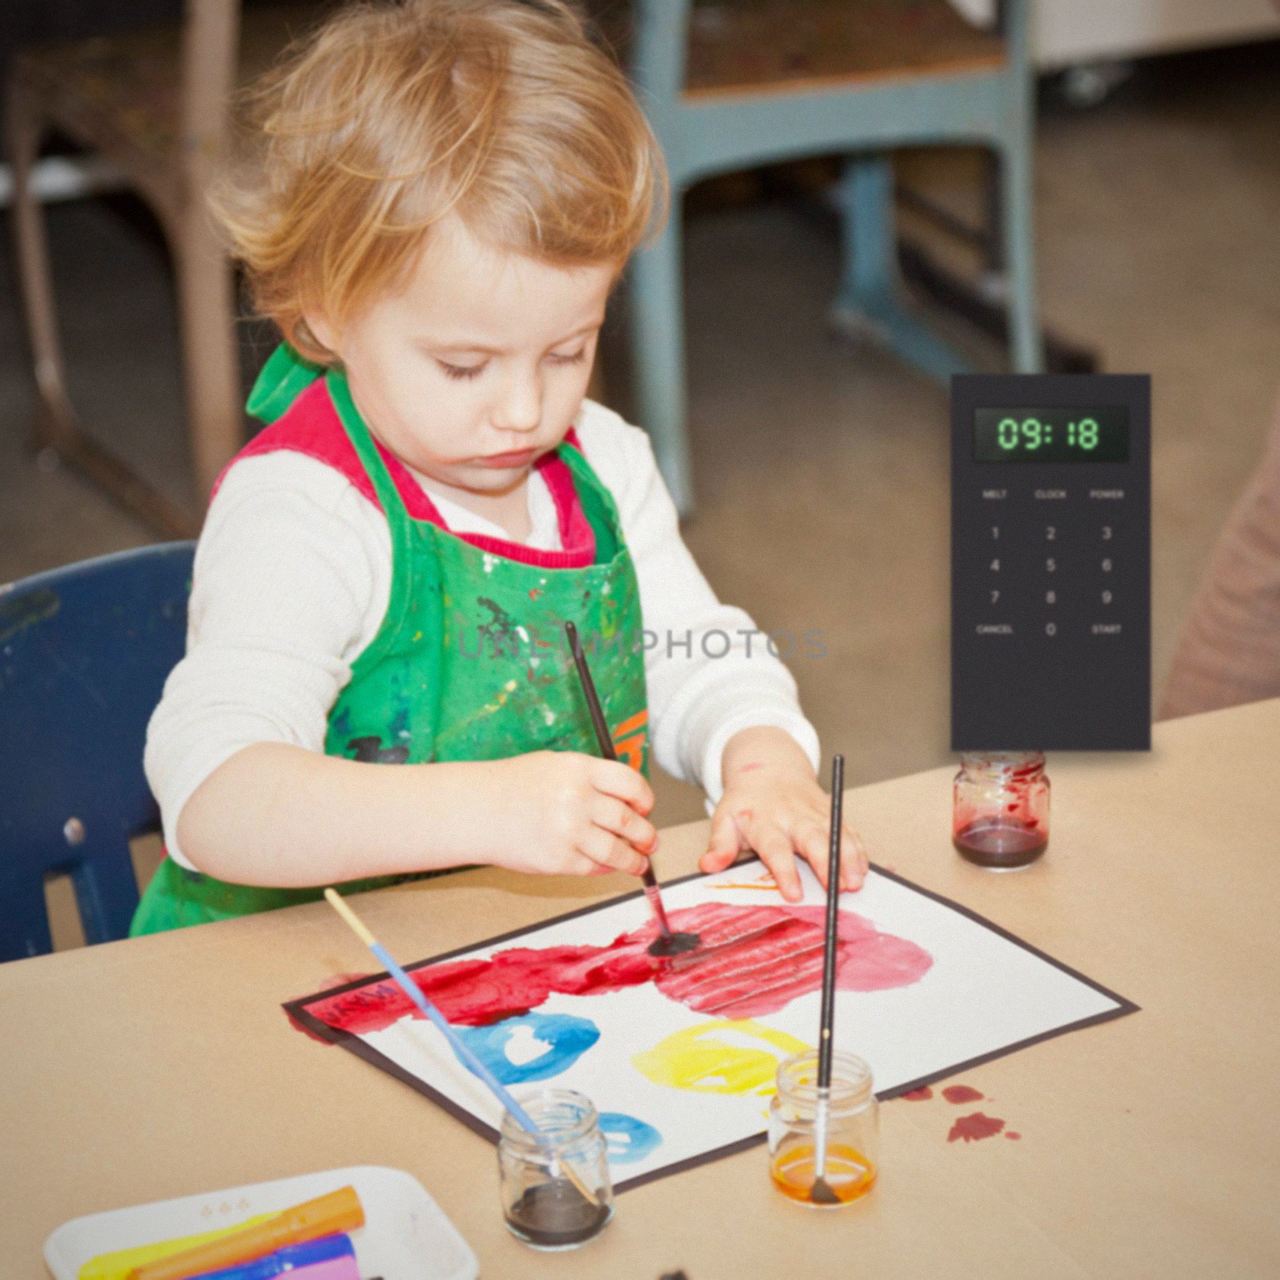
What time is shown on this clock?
9:18
